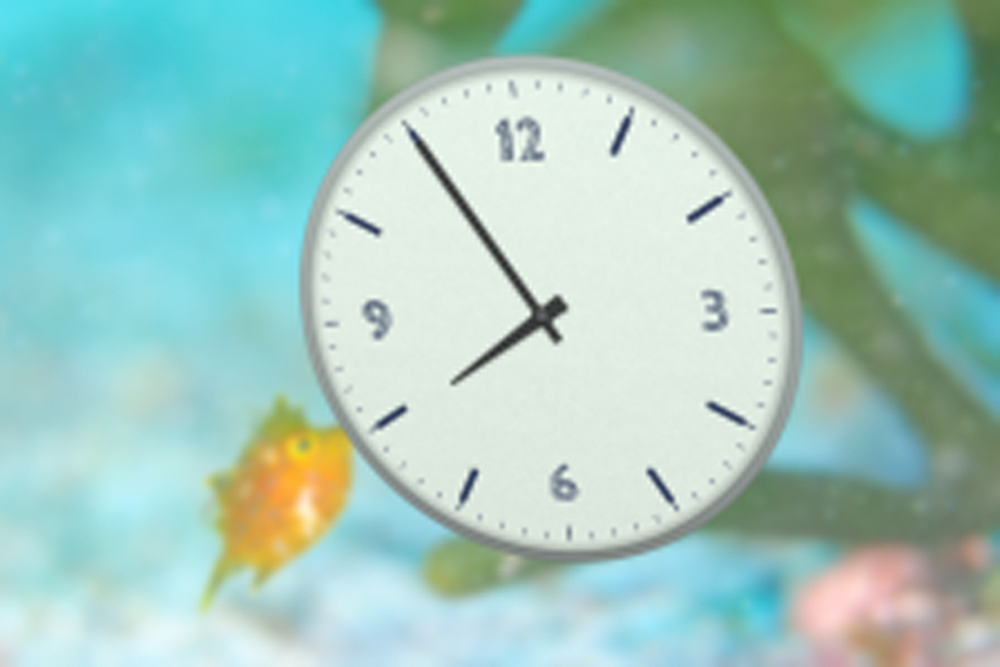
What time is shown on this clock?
7:55
